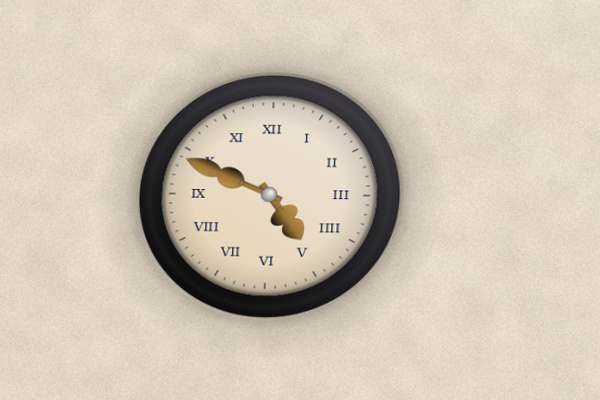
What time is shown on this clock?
4:49
